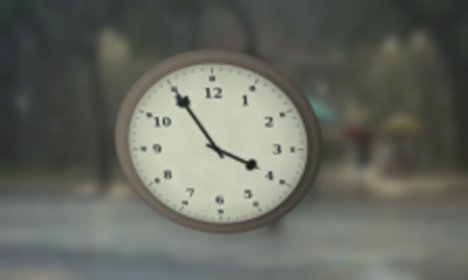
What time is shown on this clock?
3:55
